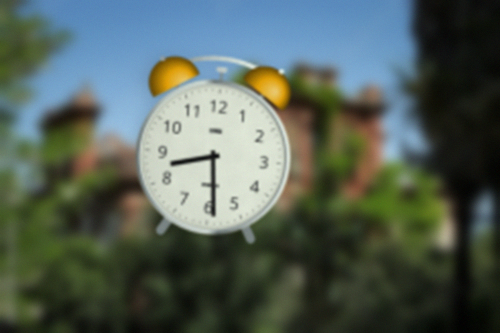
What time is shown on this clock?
8:29
